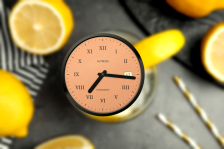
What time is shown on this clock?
7:16
